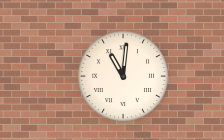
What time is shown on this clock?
11:01
